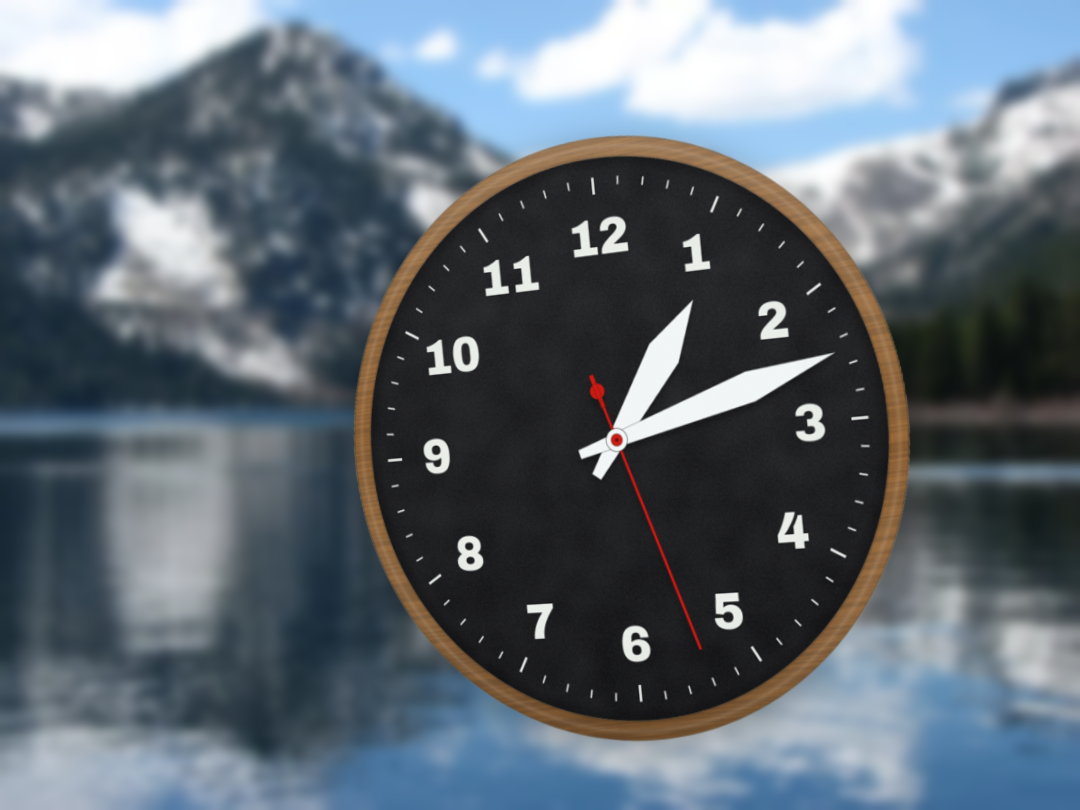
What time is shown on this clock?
1:12:27
